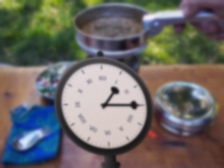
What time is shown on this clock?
1:15
